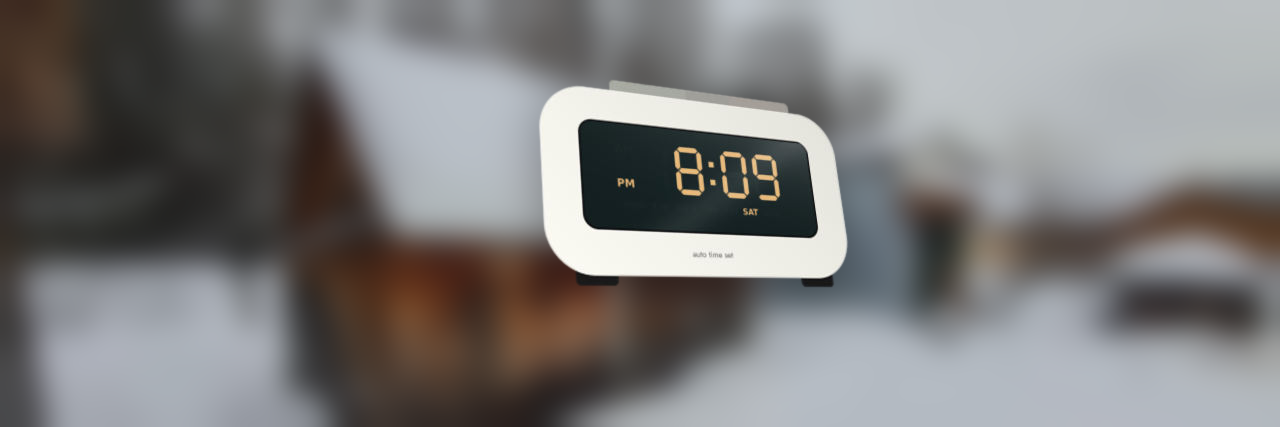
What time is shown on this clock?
8:09
